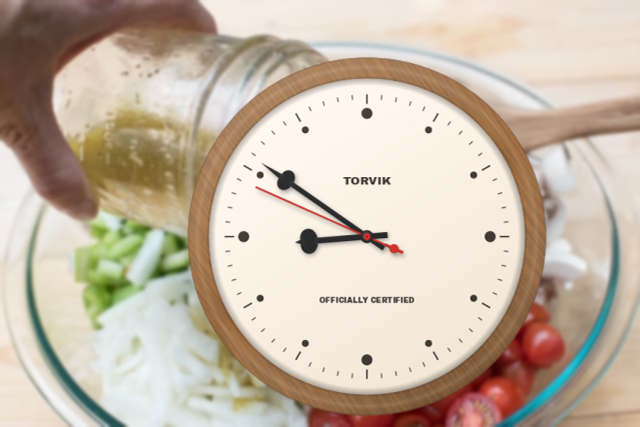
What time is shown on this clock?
8:50:49
